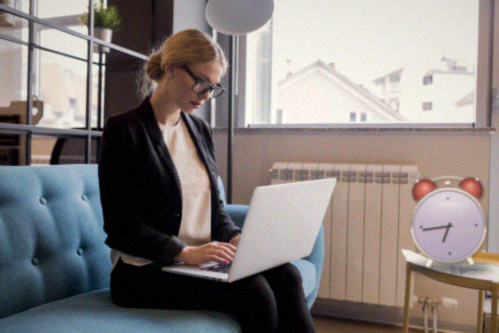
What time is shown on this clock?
6:44
